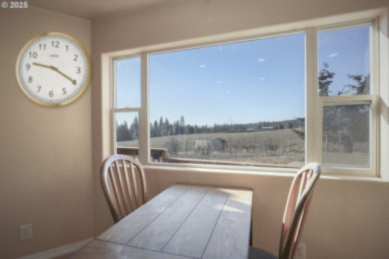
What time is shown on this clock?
9:20
